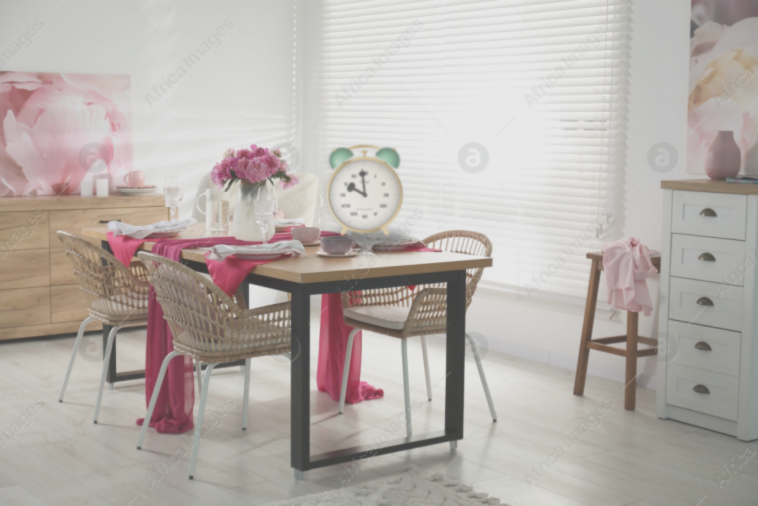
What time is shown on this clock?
9:59
